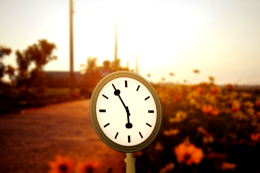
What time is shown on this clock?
5:55
